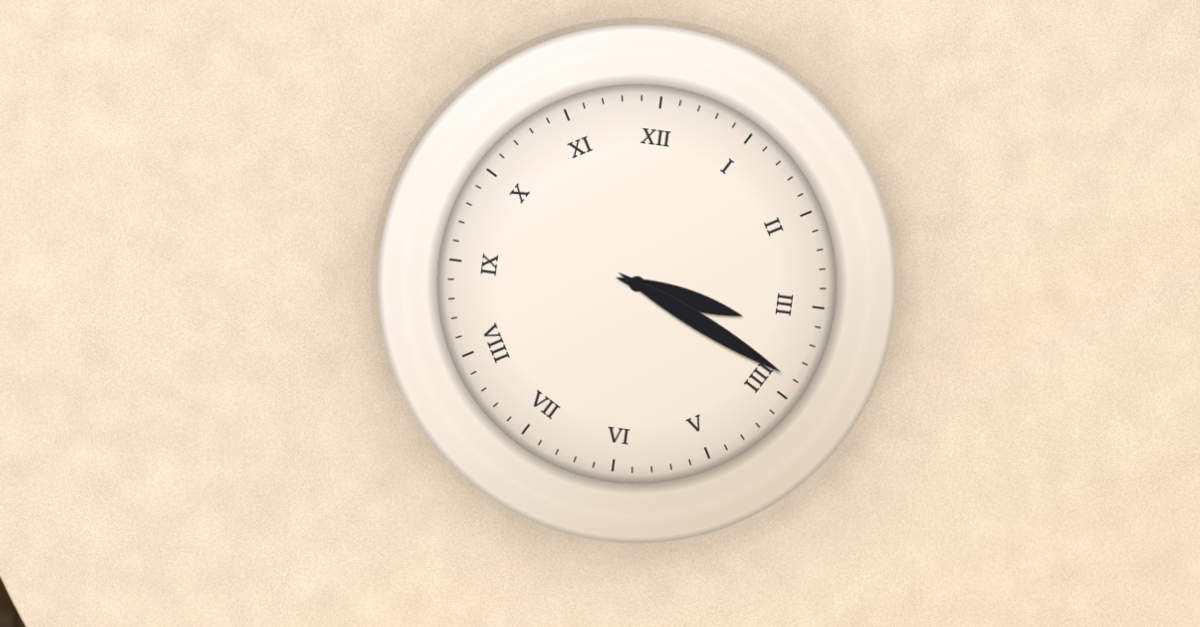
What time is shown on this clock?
3:19
